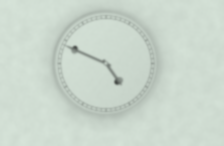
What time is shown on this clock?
4:49
